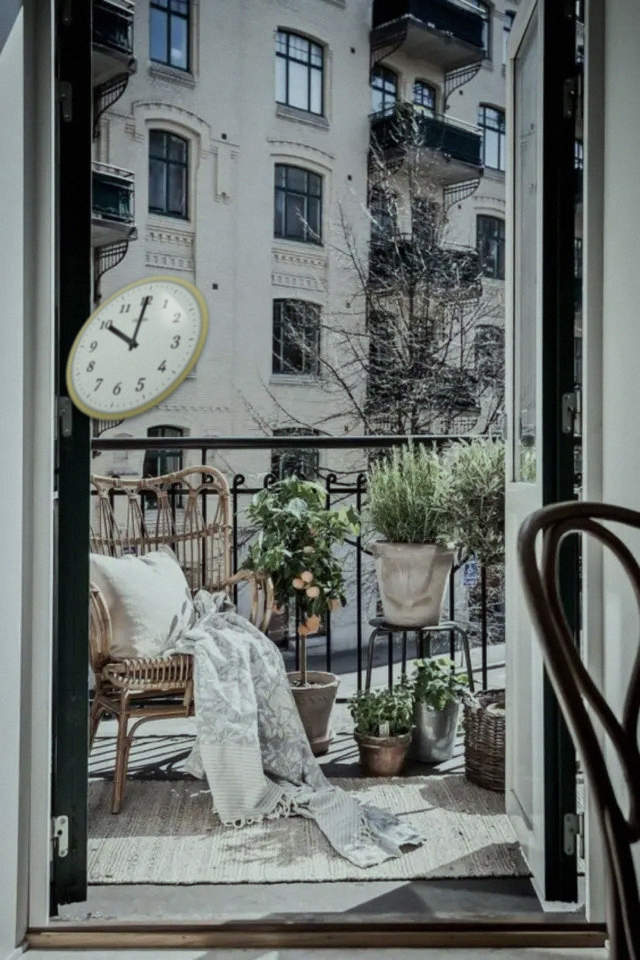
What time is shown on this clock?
10:00
